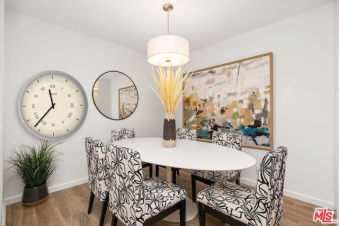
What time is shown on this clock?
11:37
